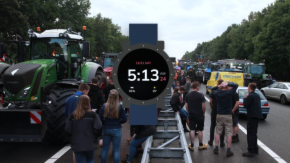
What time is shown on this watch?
5:13
